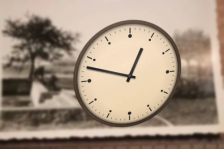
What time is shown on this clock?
12:48
